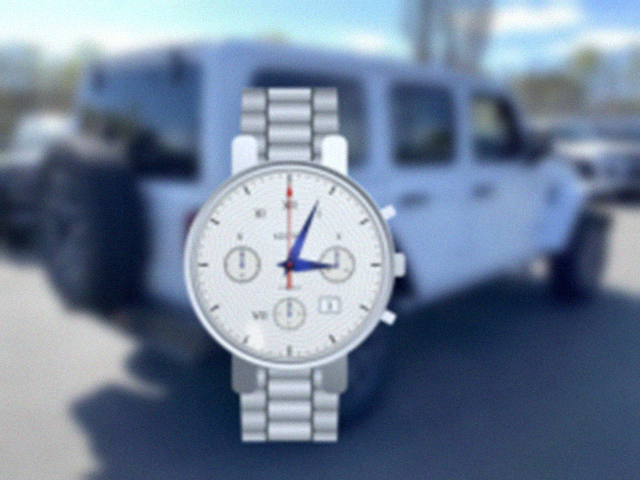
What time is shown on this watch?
3:04
